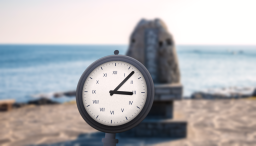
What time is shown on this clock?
3:07
